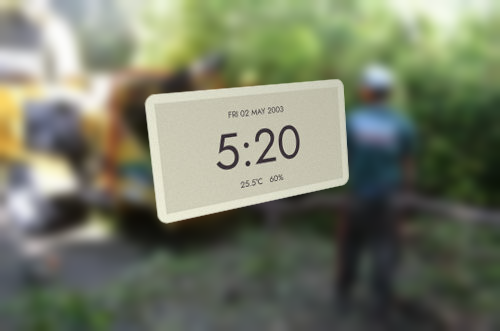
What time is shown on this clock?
5:20
